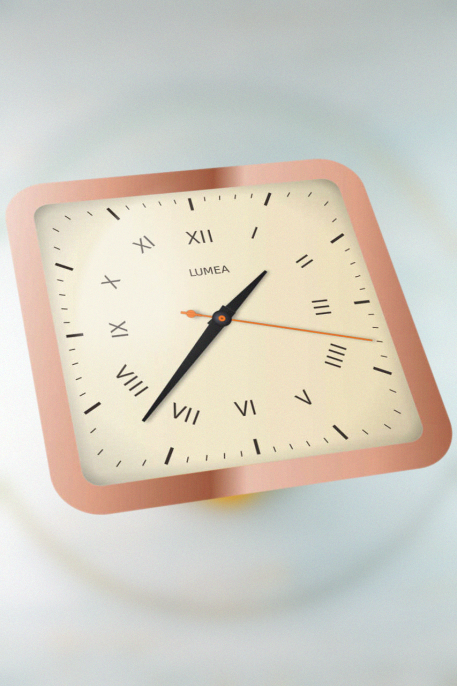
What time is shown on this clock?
1:37:18
